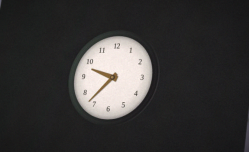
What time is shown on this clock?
9:37
